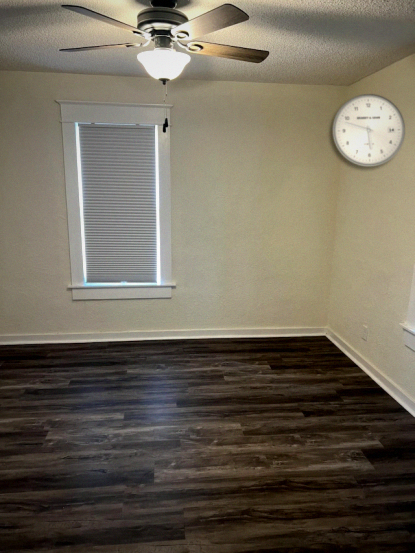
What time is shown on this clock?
5:48
